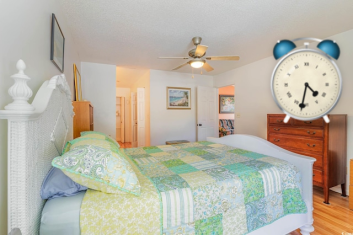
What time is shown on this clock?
4:32
